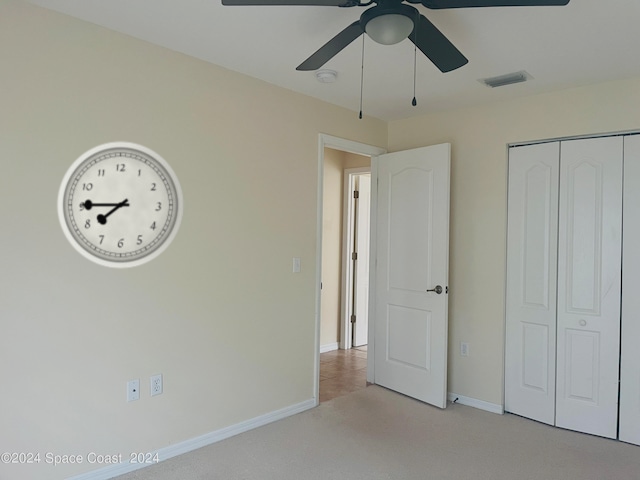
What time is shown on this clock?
7:45
